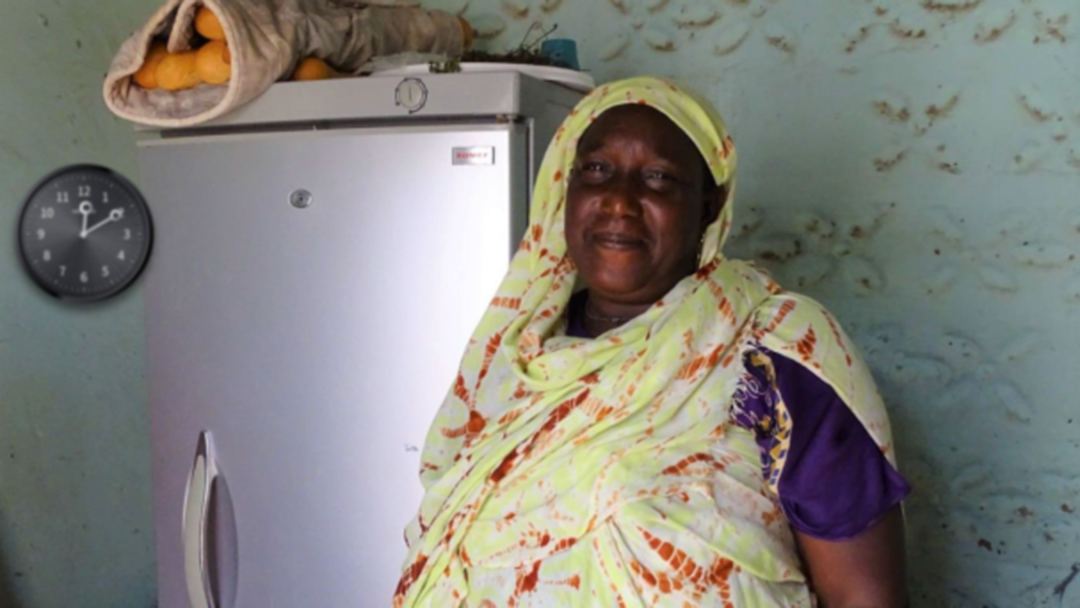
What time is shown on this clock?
12:10
